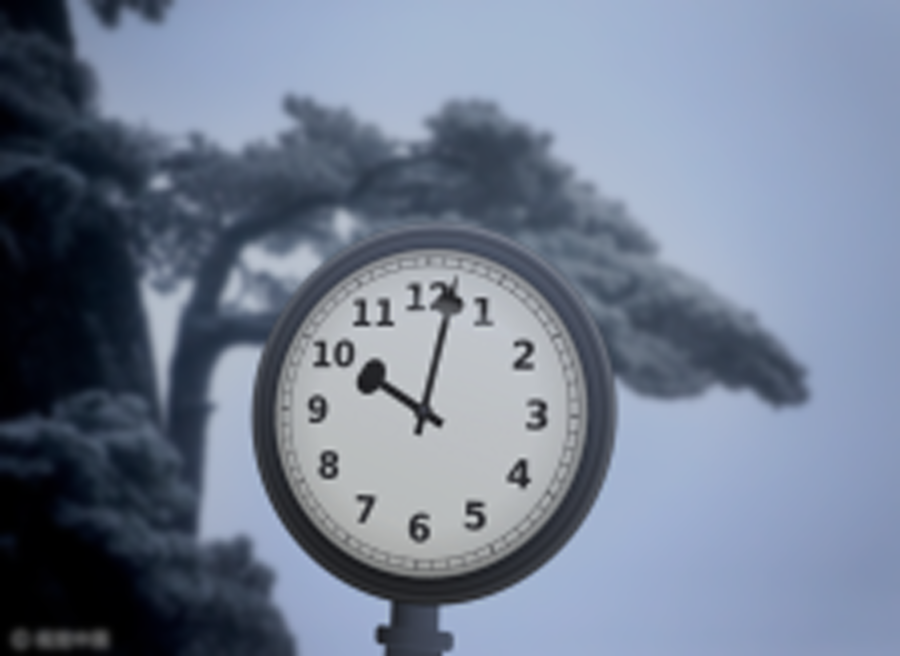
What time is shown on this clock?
10:02
